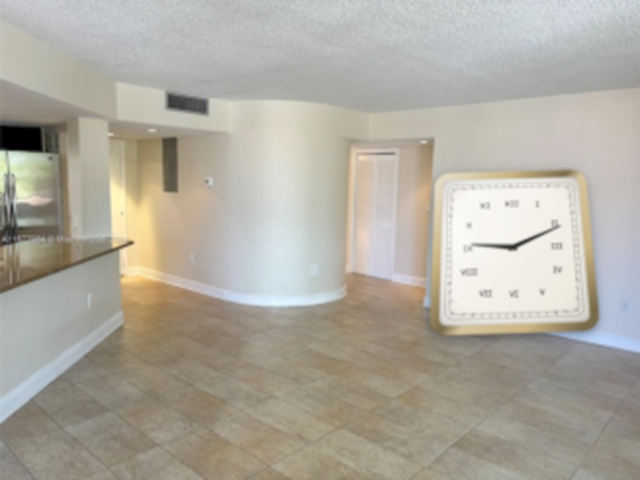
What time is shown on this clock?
9:11
